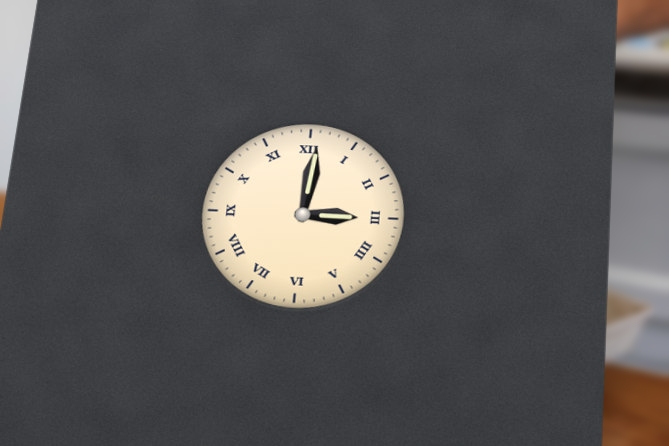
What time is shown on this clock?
3:01
